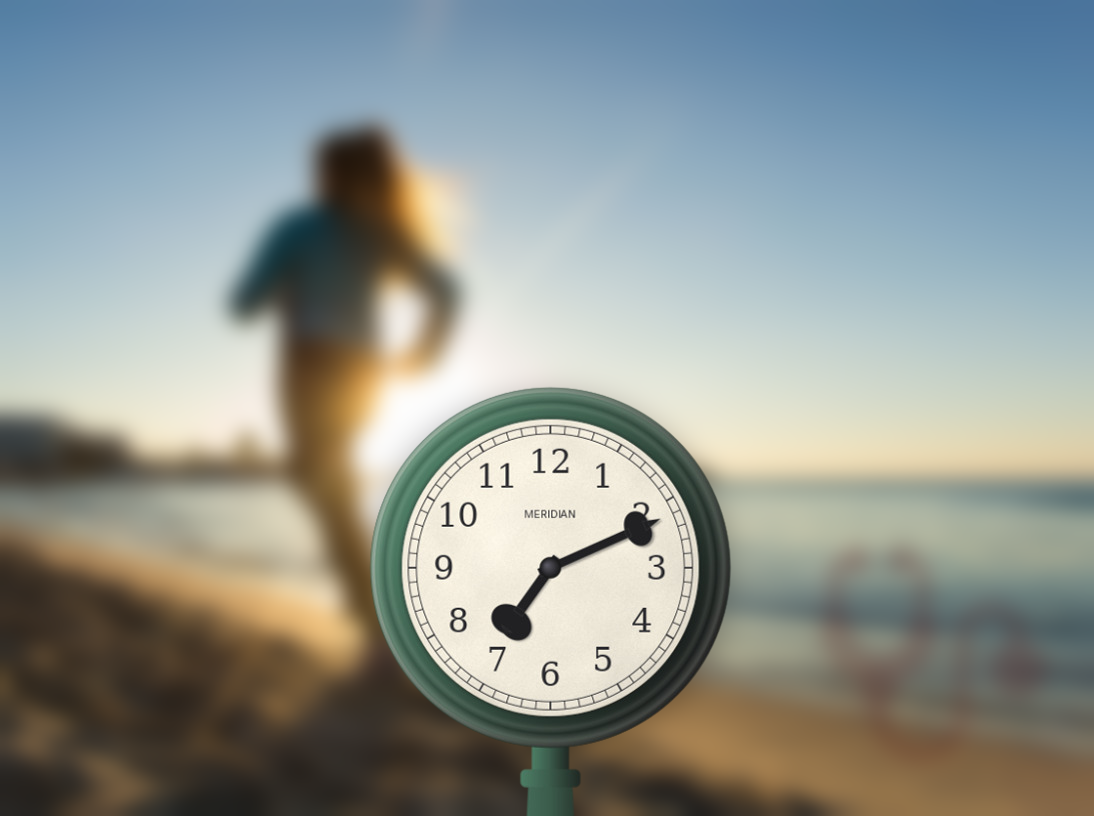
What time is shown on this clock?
7:11
